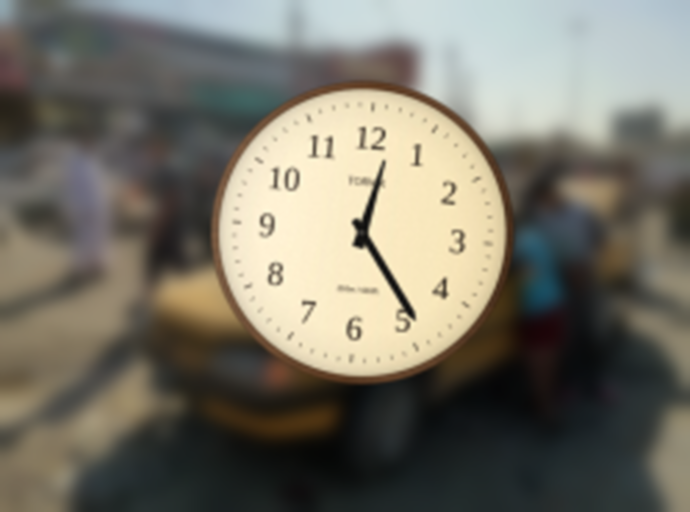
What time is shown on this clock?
12:24
